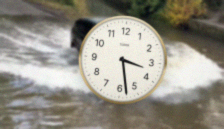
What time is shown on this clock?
3:28
